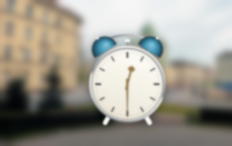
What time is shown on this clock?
12:30
